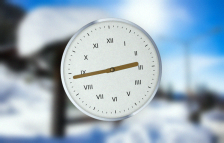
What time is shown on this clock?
2:44
